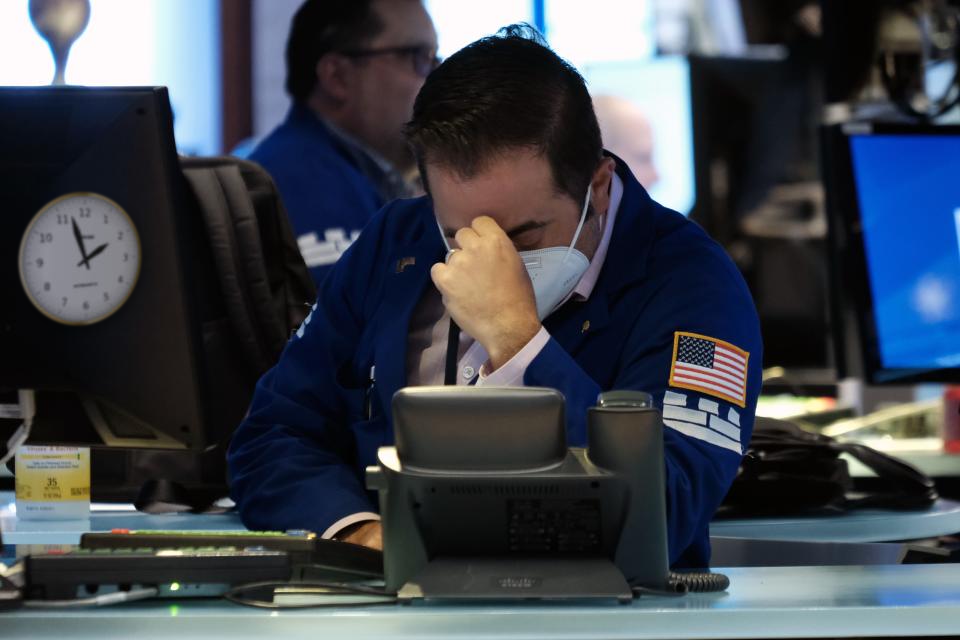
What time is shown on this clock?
1:57
